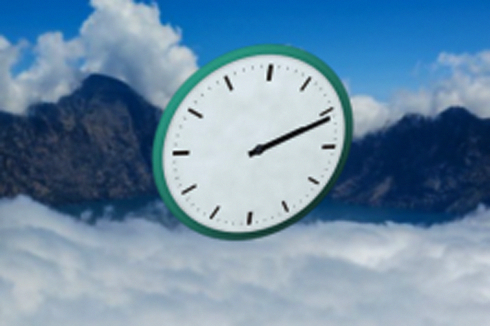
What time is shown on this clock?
2:11
